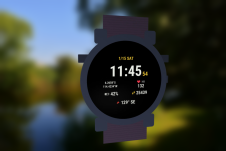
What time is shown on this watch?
11:45
